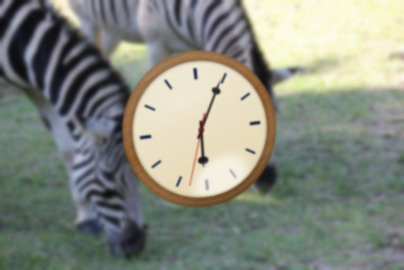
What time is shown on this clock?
6:04:33
